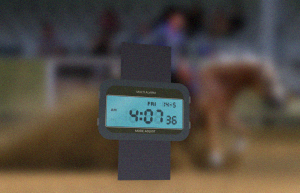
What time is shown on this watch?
4:07:36
